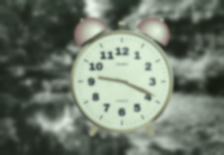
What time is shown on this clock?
9:19
